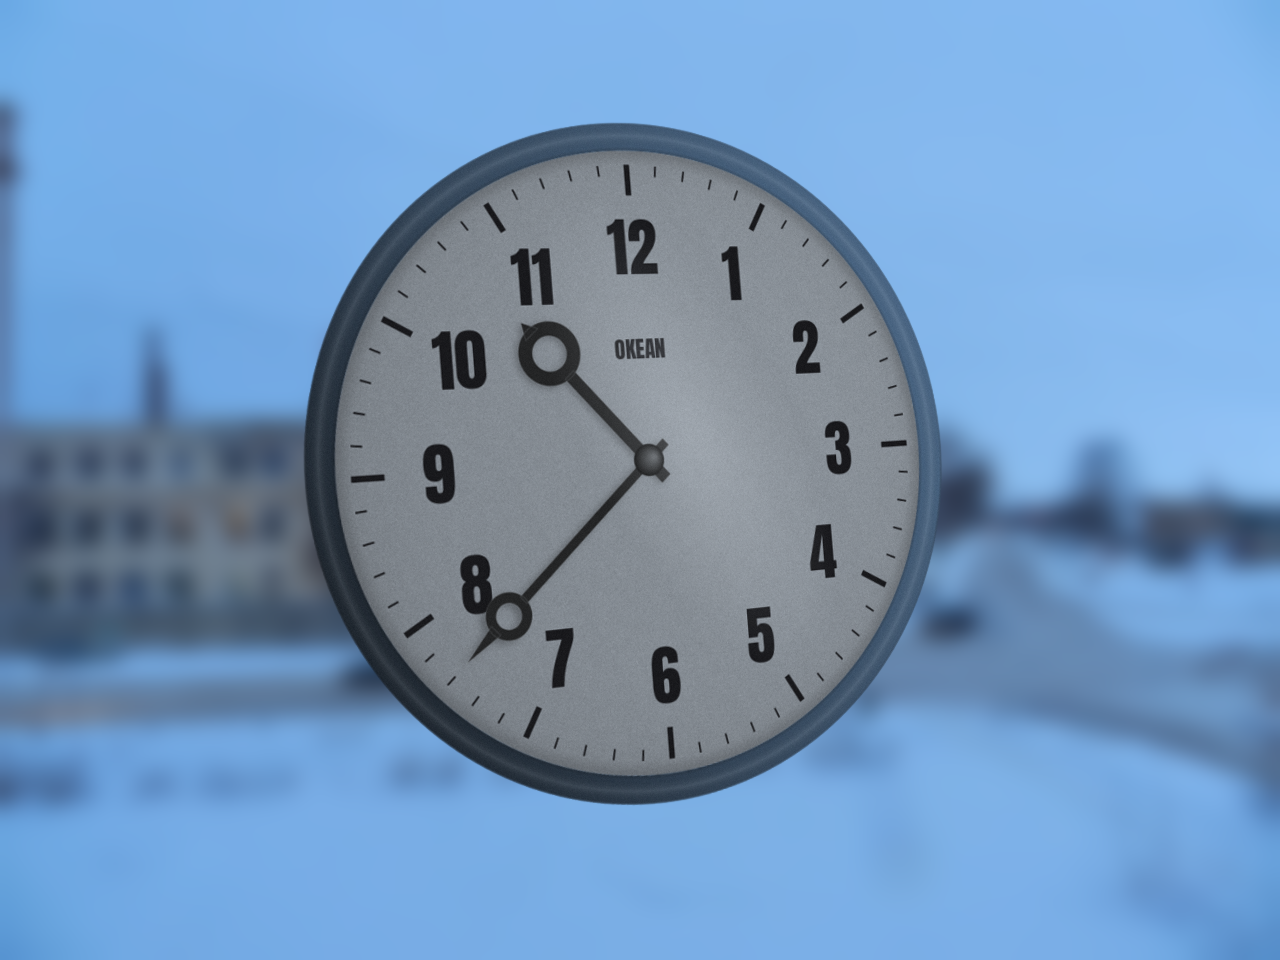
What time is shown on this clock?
10:38
